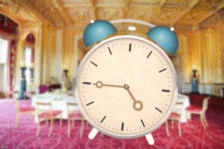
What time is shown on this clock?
4:45
